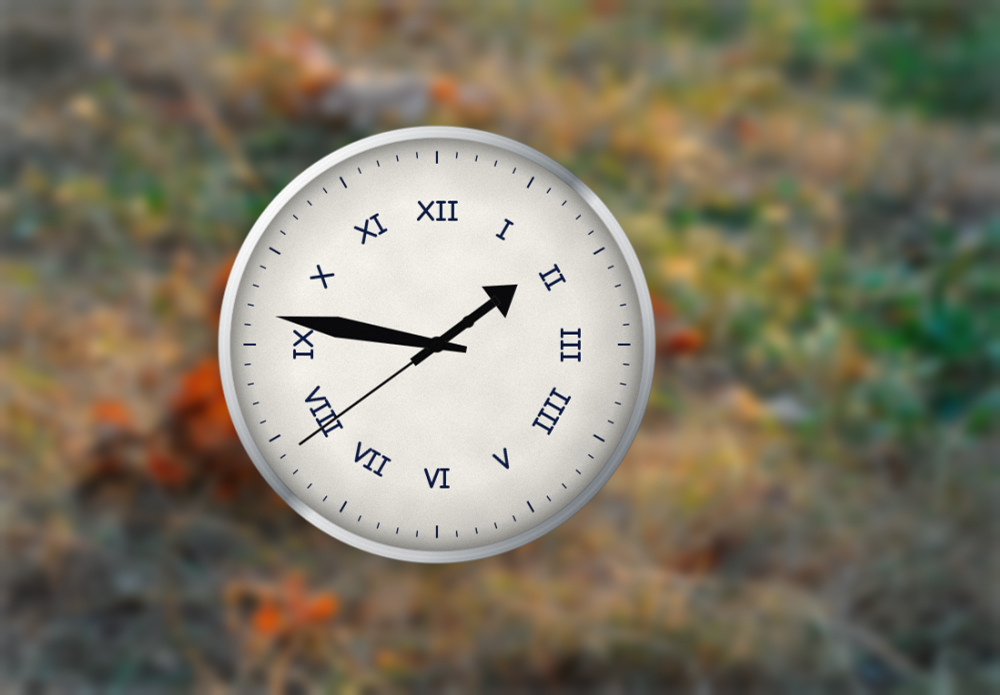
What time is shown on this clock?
1:46:39
